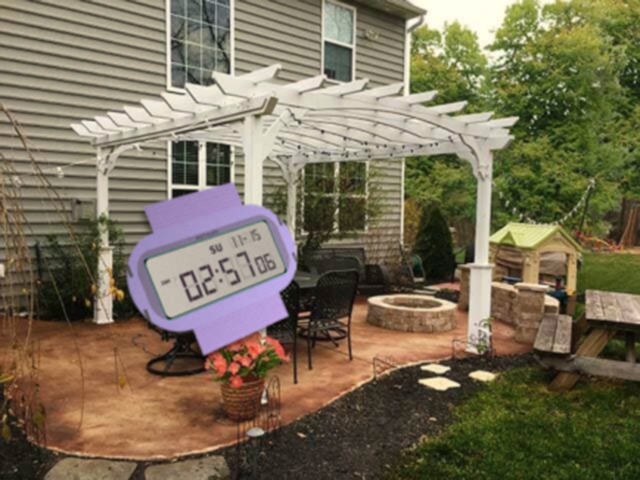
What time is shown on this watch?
2:57:06
